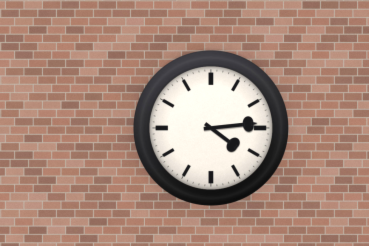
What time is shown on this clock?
4:14
